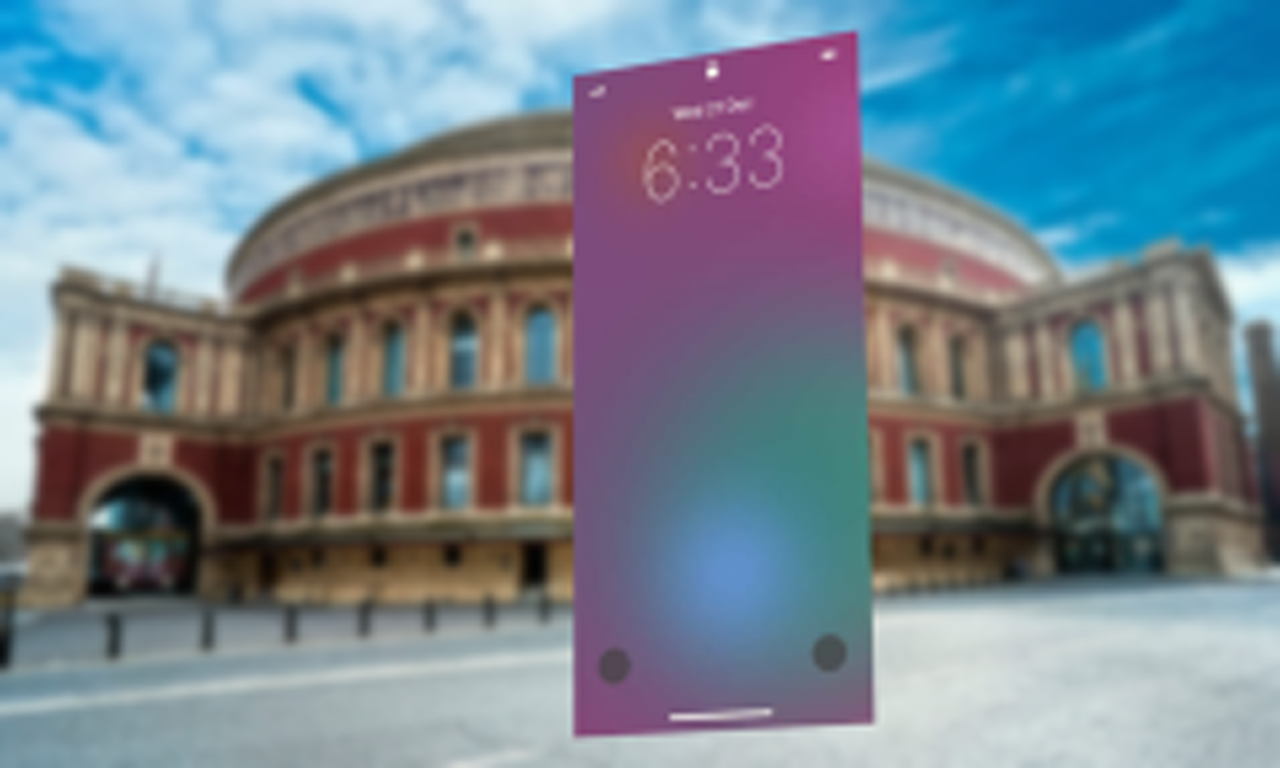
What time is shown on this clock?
6:33
